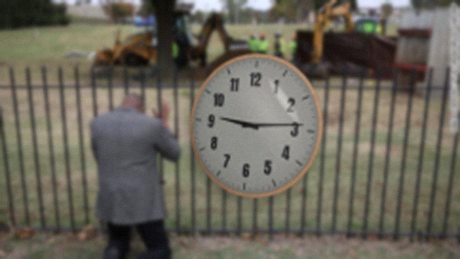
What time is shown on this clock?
9:14
